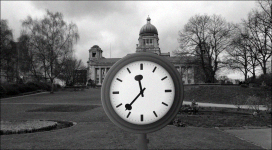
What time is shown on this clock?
11:37
